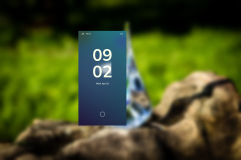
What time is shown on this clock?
9:02
